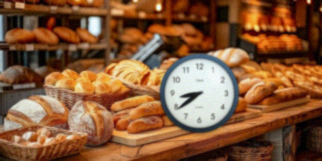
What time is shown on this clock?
8:39
